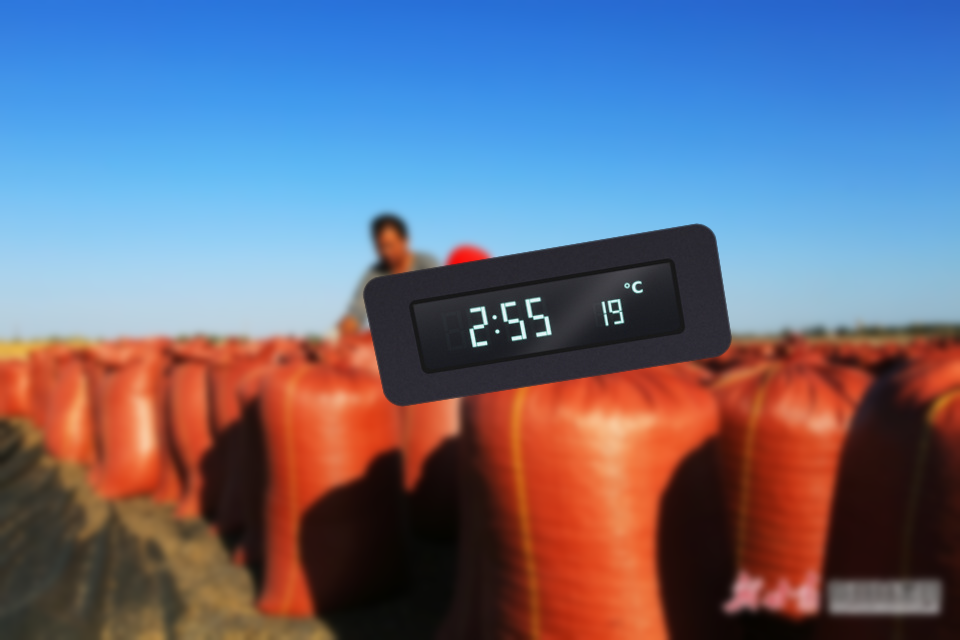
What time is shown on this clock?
2:55
